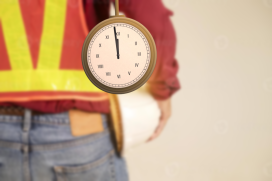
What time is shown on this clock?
11:59
